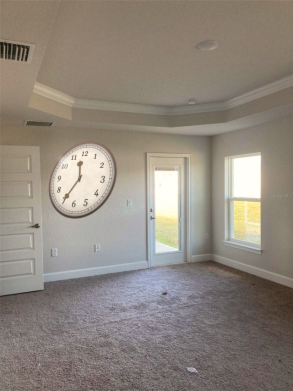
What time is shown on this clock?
11:35
